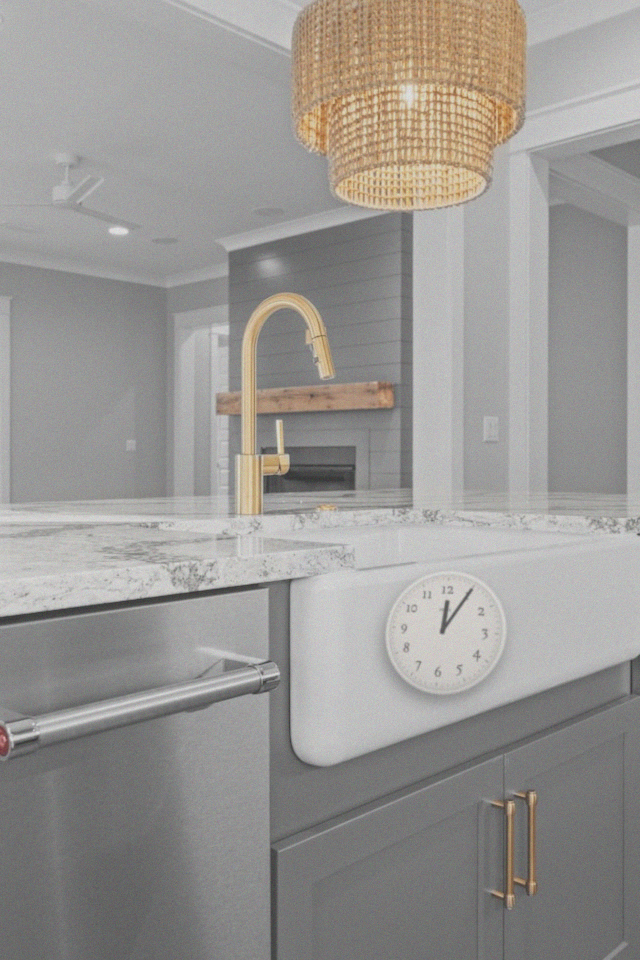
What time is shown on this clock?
12:05
